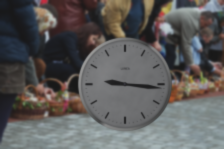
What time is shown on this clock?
9:16
